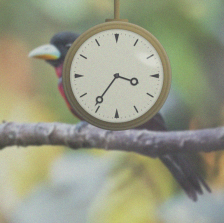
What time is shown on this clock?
3:36
